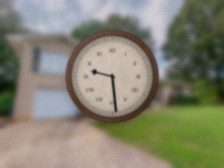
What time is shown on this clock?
9:29
